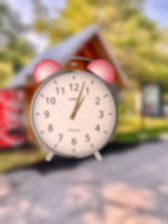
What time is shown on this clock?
1:03
